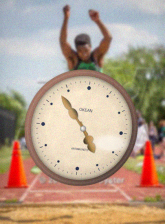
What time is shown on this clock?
4:53
